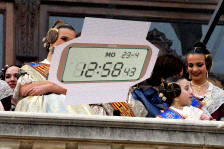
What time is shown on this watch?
12:58:43
